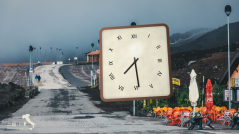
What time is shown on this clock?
7:29
